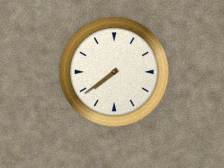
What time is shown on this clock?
7:39
